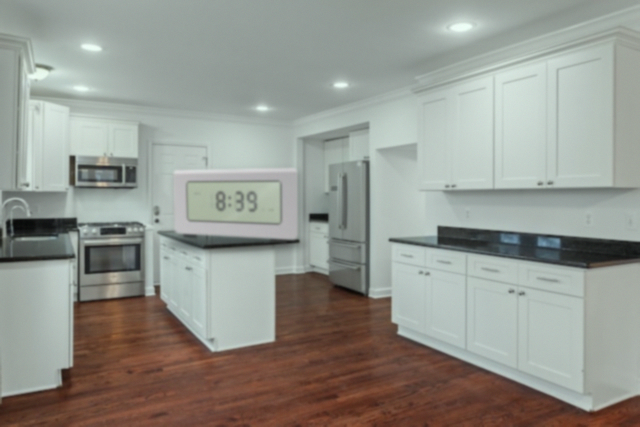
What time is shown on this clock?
8:39
